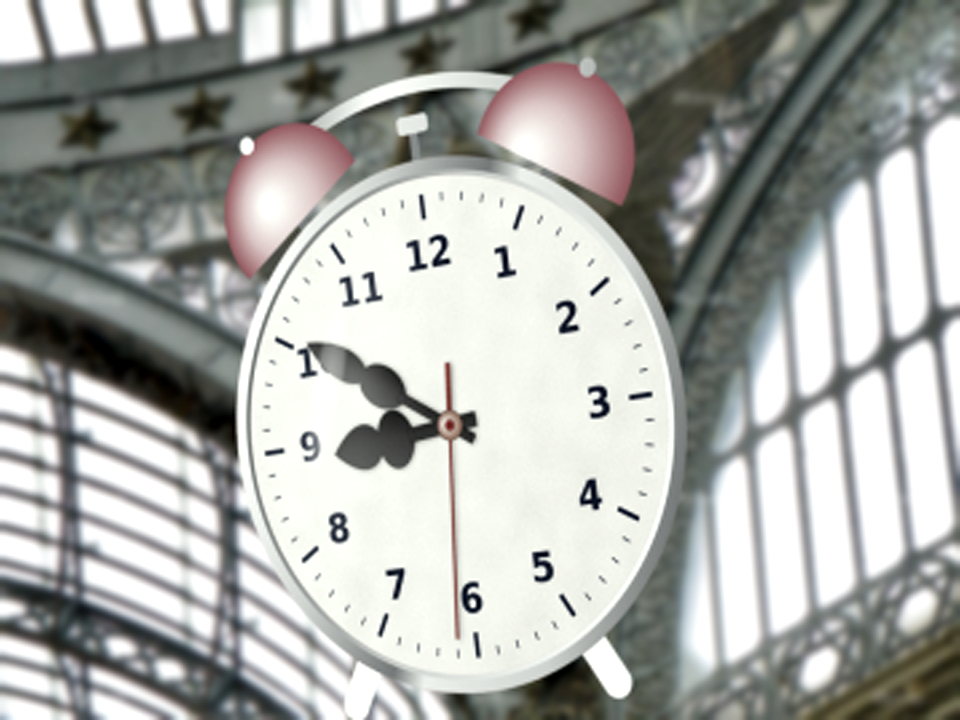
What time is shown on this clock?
8:50:31
